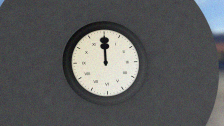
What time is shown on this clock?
12:00
